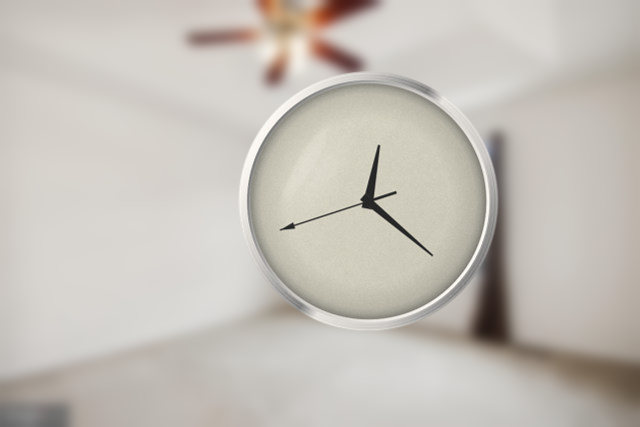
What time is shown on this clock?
12:21:42
